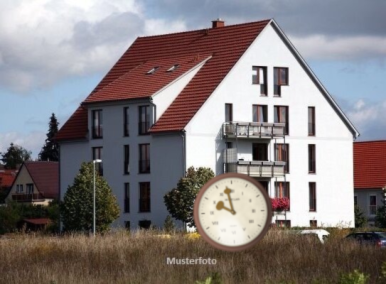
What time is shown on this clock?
9:58
